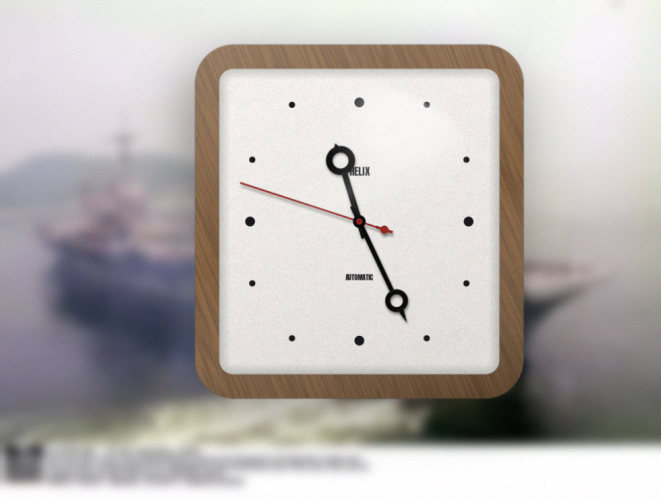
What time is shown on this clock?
11:25:48
